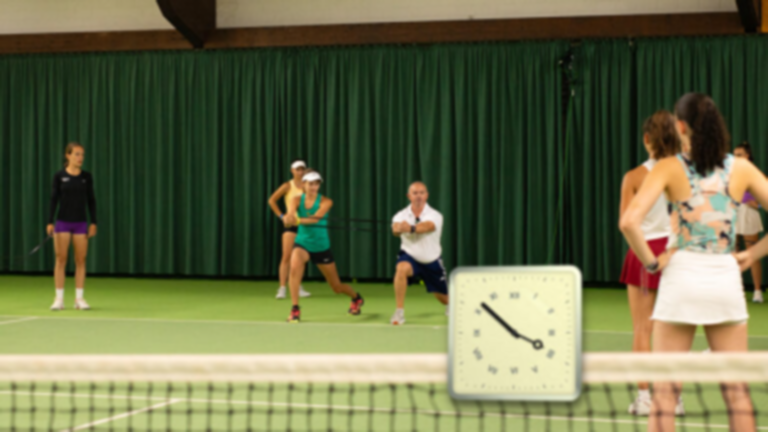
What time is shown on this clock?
3:52
